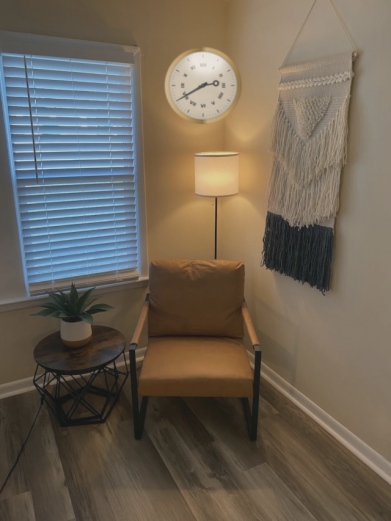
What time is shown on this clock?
2:40
